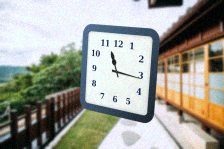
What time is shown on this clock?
11:16
